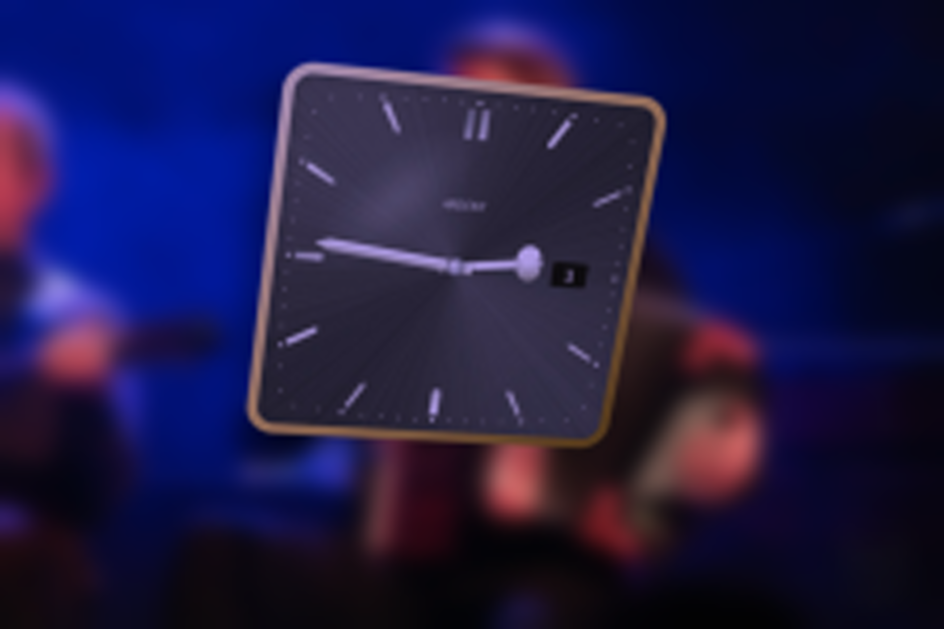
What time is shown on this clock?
2:46
